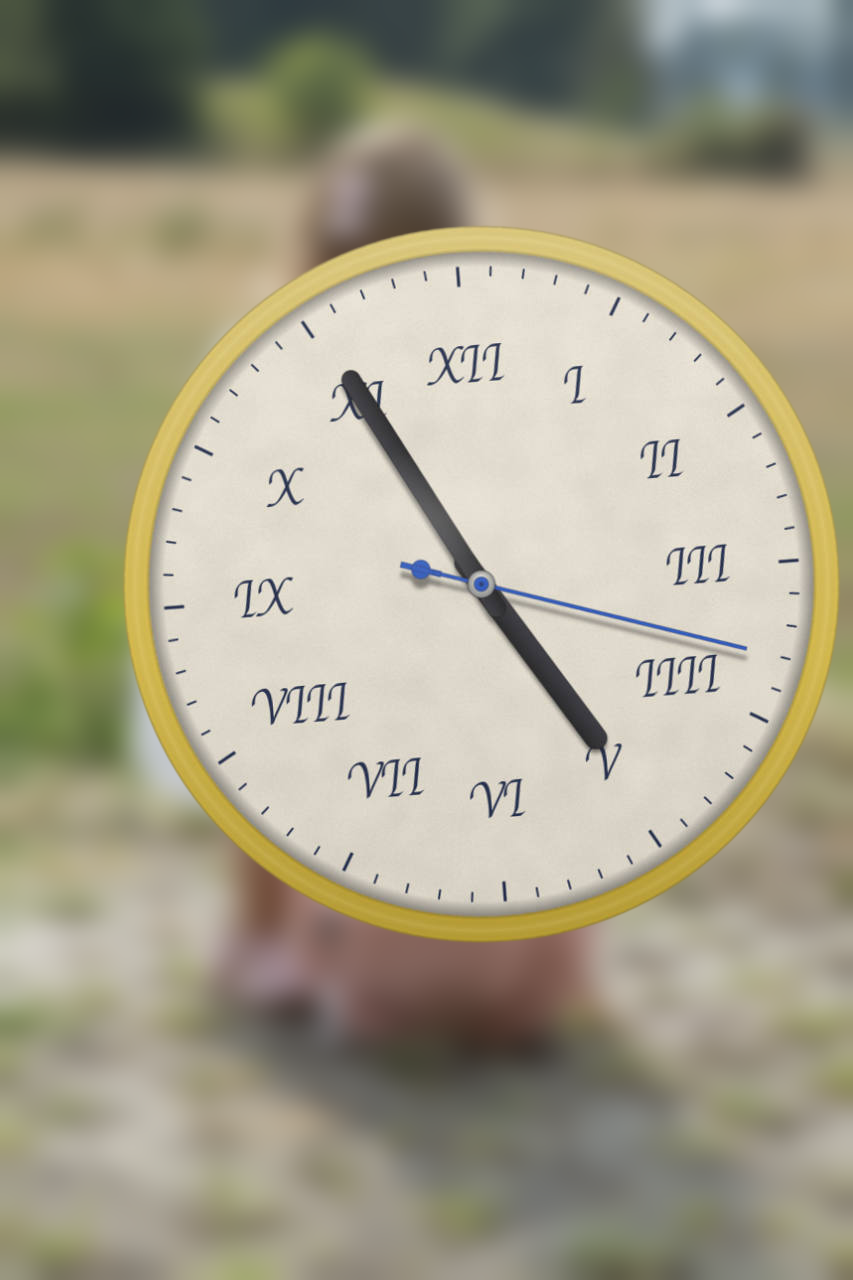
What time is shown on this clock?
4:55:18
